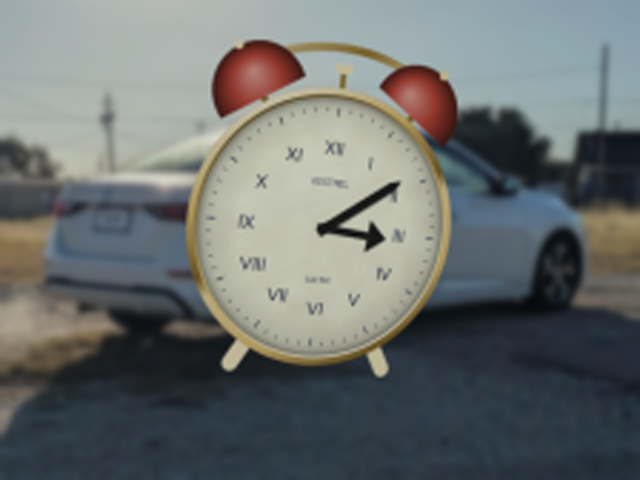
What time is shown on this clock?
3:09
